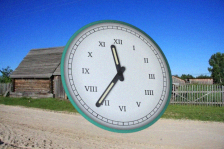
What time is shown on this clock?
11:36
